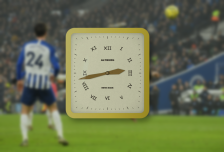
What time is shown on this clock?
2:43
